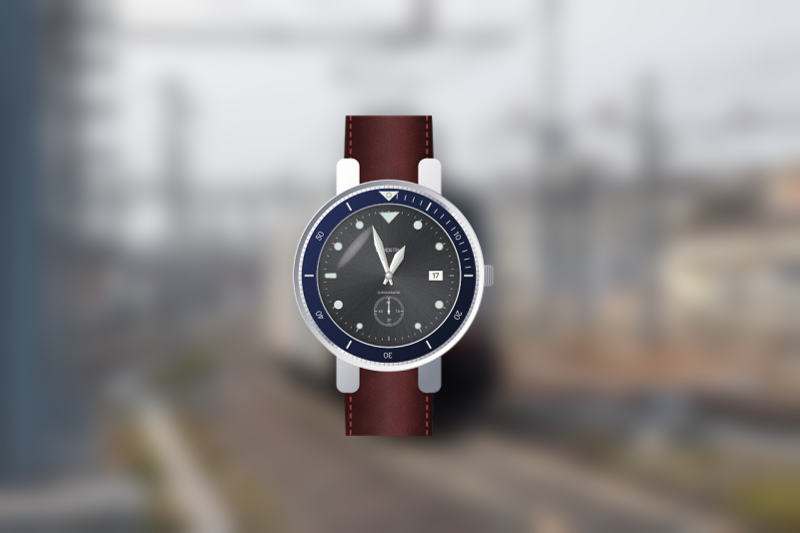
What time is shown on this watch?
12:57
